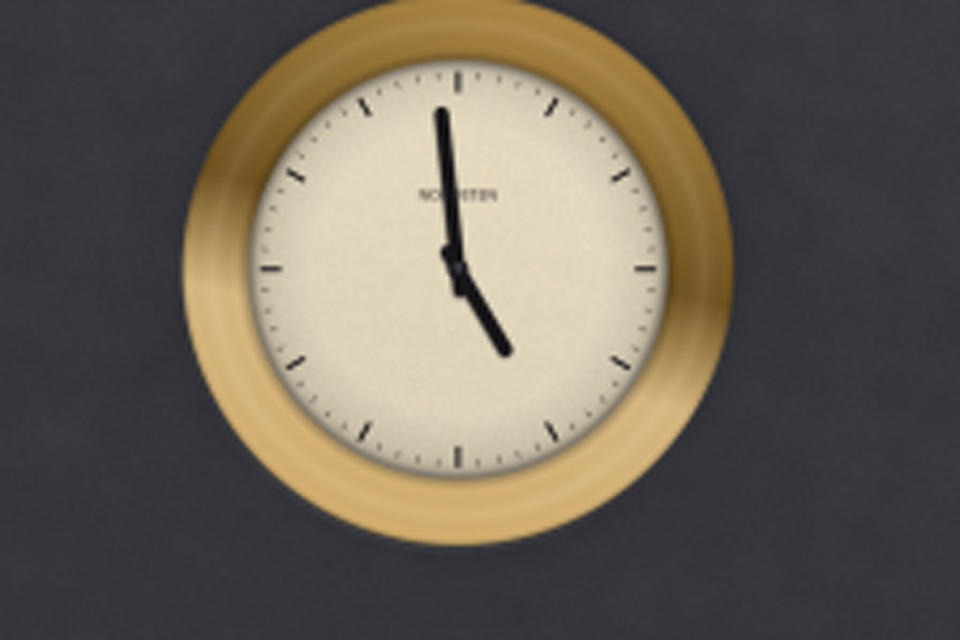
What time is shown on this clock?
4:59
